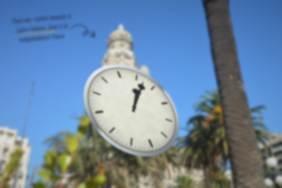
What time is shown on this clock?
1:07
